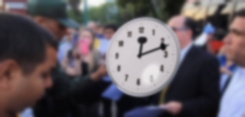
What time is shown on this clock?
12:12
